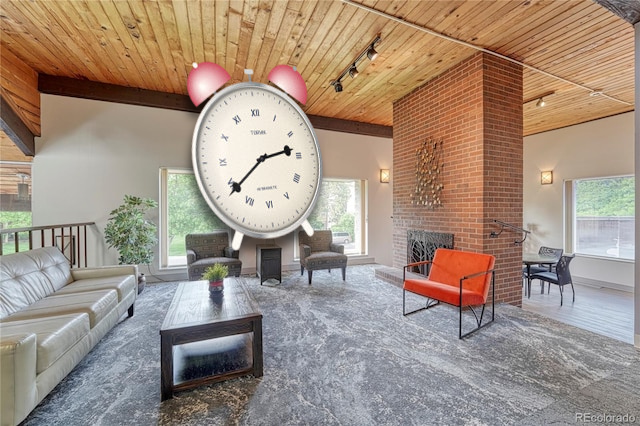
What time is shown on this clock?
2:39
